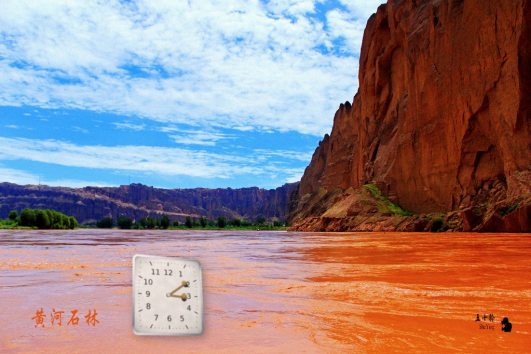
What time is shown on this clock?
3:09
